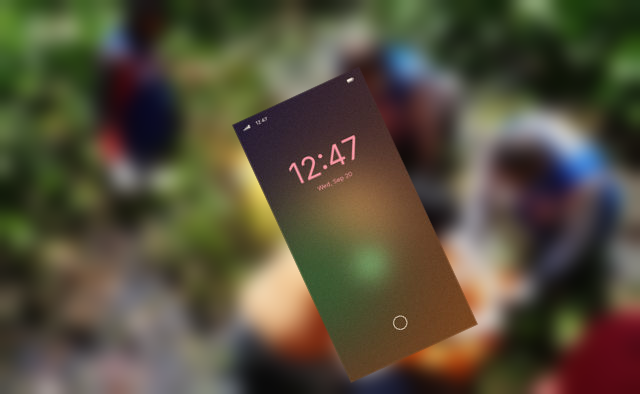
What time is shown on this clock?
12:47
